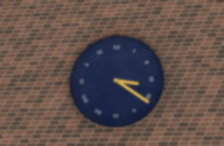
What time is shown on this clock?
3:21
